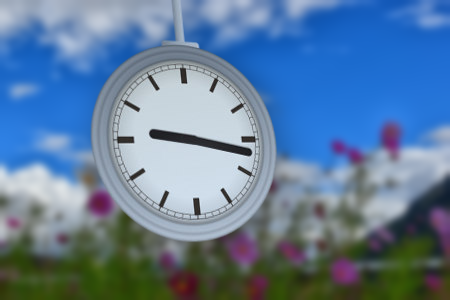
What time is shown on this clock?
9:17
